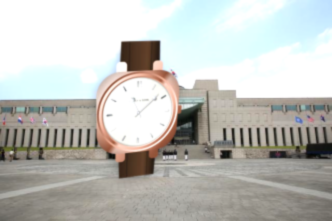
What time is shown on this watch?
11:08
